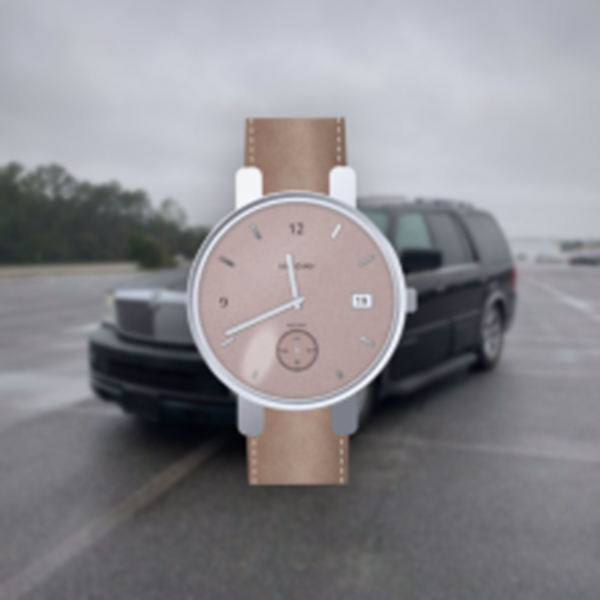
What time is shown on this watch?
11:41
